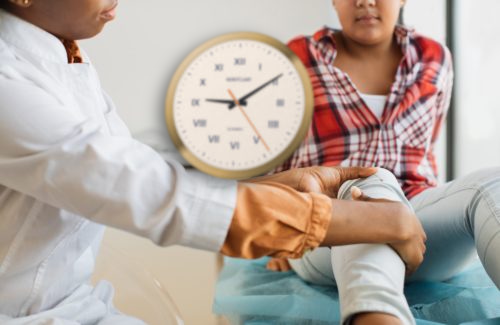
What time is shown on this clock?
9:09:24
